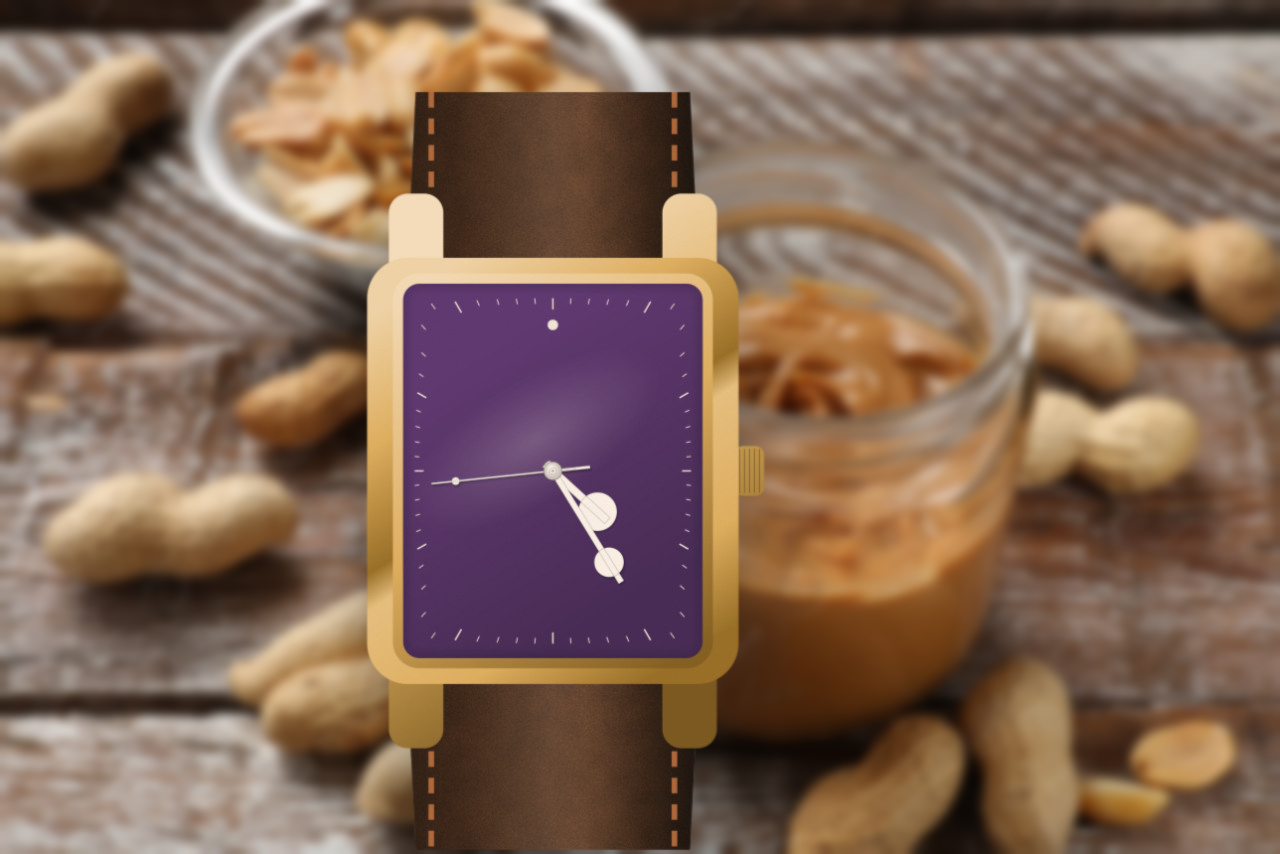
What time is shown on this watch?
4:24:44
